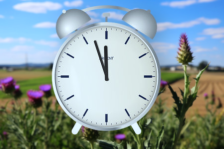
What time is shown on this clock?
11:57
